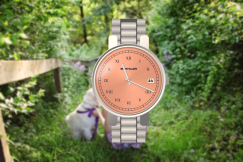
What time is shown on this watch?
11:19
